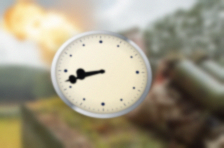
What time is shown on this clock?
8:42
